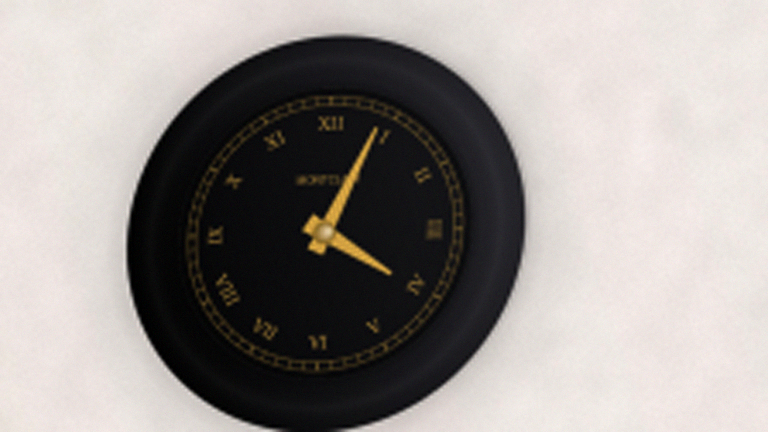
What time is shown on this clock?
4:04
